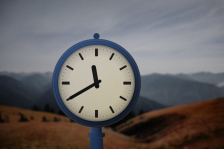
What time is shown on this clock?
11:40
